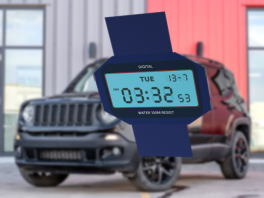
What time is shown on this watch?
3:32:53
